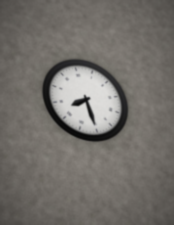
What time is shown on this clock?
8:30
